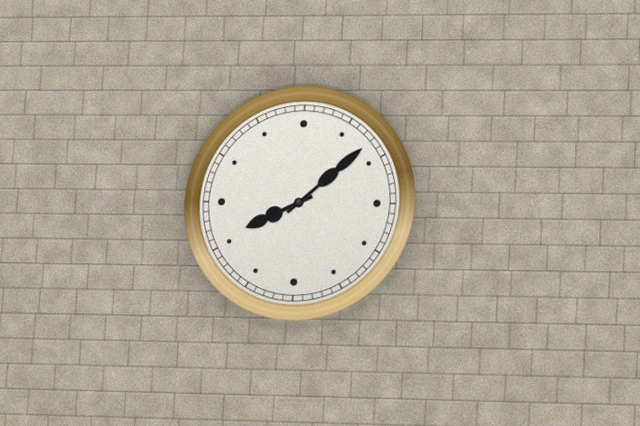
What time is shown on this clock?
8:08
